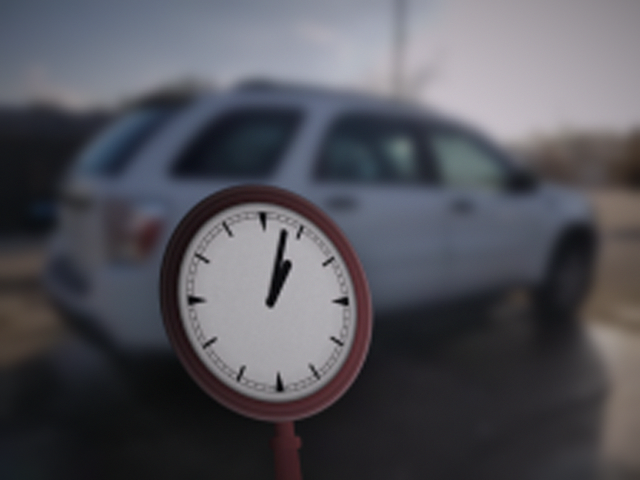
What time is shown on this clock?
1:03
